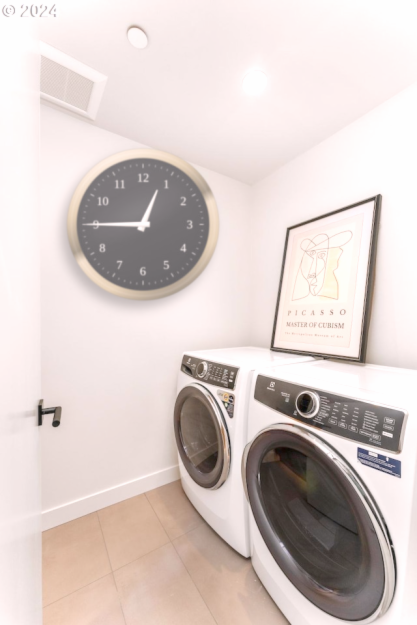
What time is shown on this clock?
12:45
